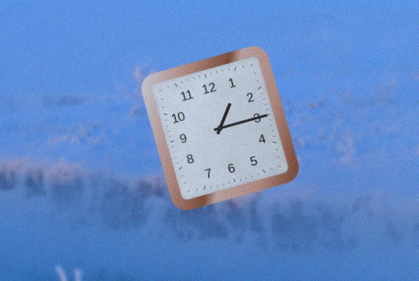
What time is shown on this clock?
1:15
